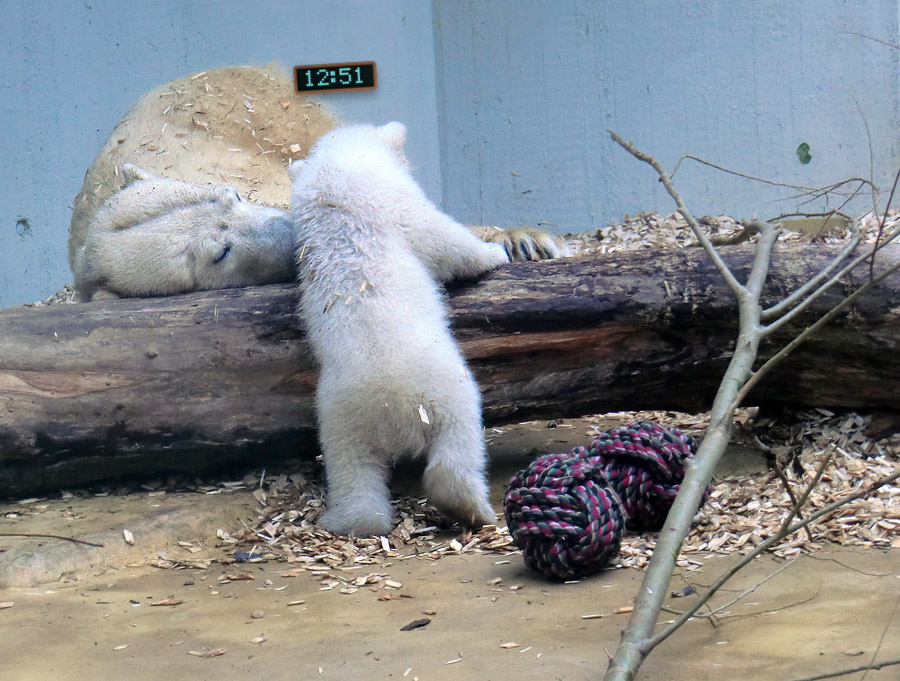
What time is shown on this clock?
12:51
